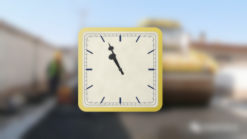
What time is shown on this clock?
10:56
